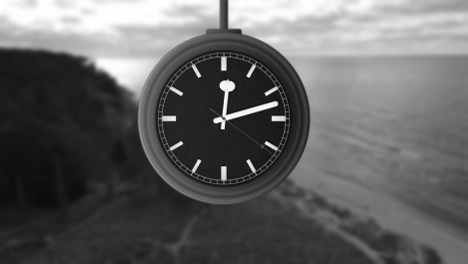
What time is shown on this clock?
12:12:21
